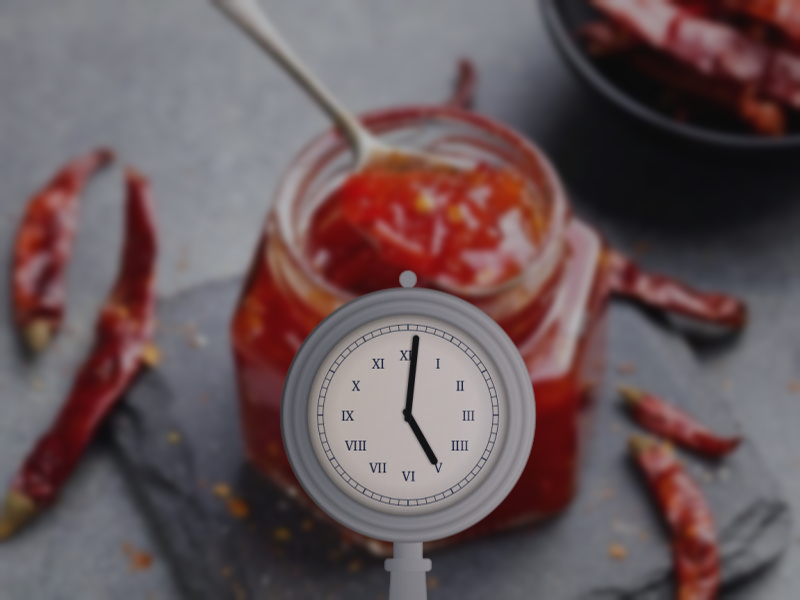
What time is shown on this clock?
5:01
